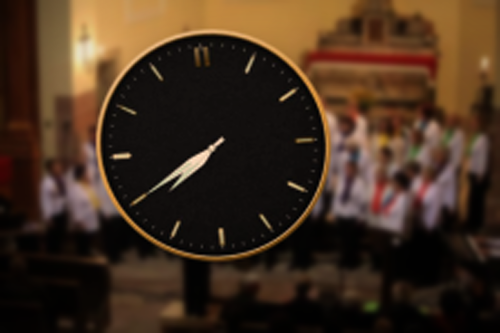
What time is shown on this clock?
7:40
